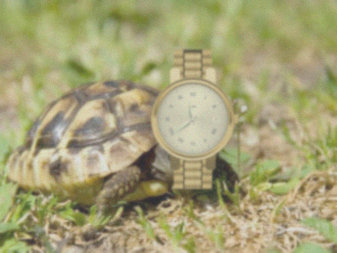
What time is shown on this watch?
11:39
